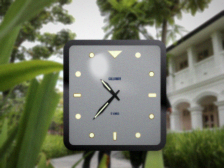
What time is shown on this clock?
10:37
